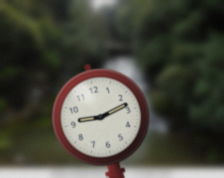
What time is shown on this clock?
9:13
